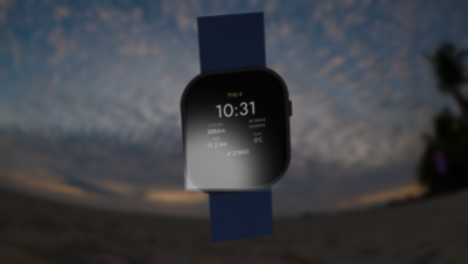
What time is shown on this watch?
10:31
